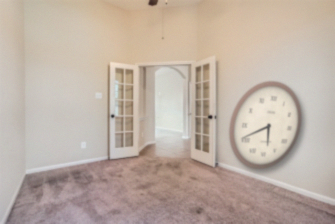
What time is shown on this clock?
5:41
